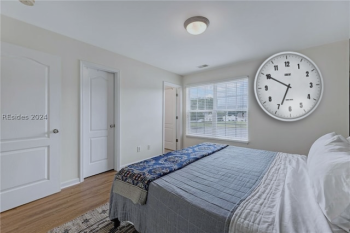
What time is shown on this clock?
6:50
